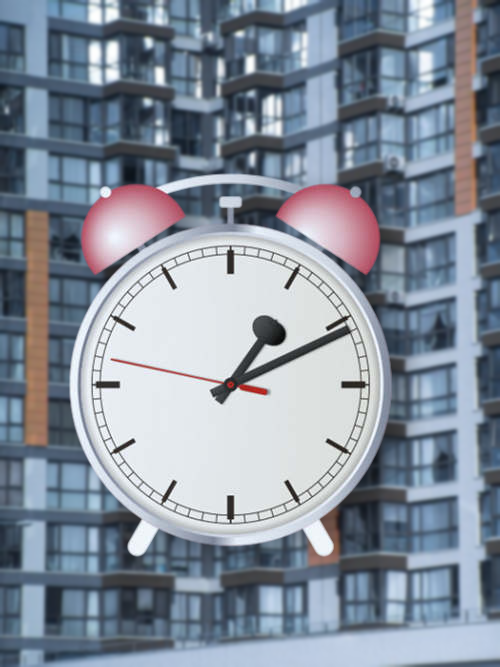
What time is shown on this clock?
1:10:47
